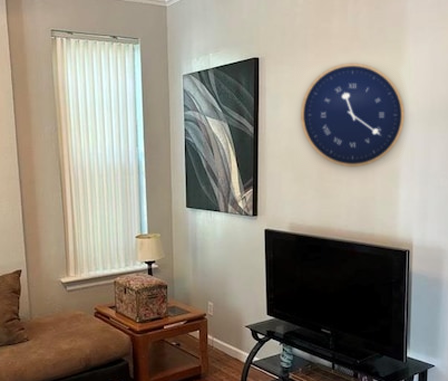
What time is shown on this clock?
11:21
